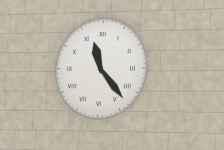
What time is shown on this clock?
11:23
